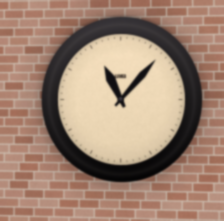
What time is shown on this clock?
11:07
